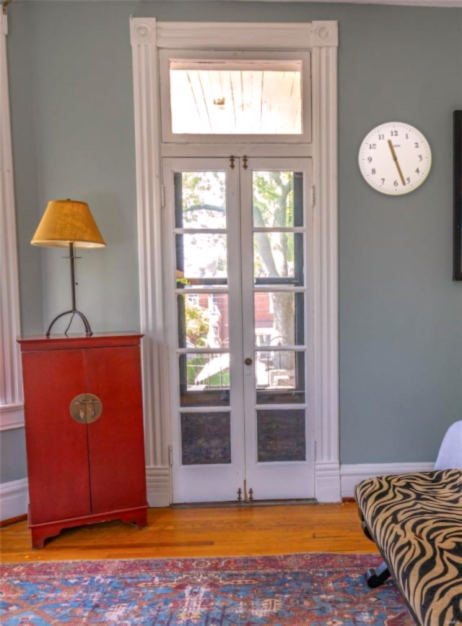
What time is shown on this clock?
11:27
